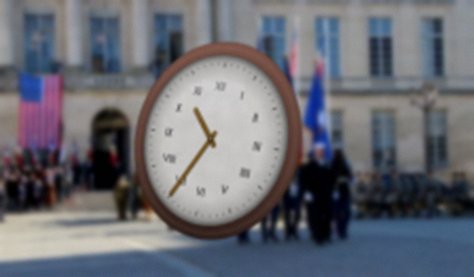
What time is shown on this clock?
10:35
